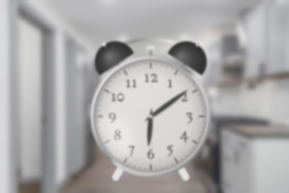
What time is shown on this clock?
6:09
